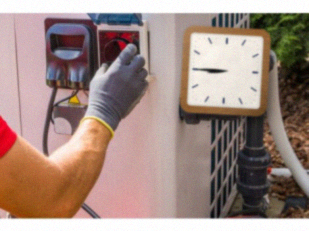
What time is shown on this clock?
8:45
